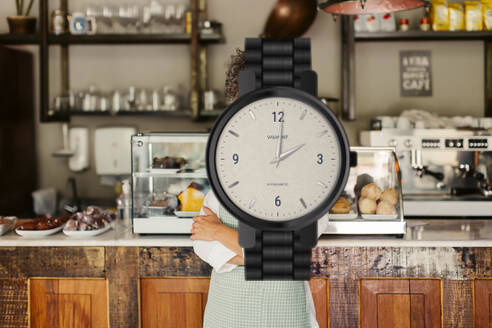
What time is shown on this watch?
2:01
